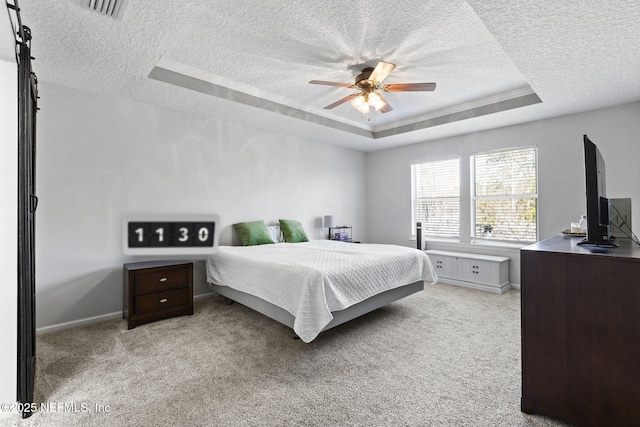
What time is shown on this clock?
11:30
